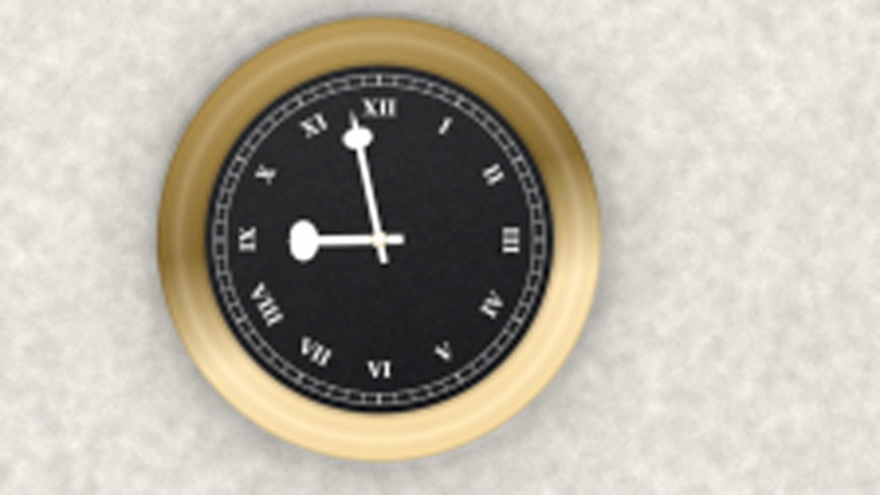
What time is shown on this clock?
8:58
